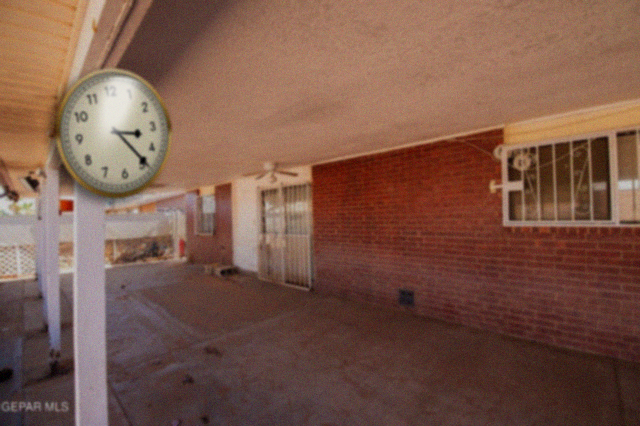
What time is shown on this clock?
3:24
